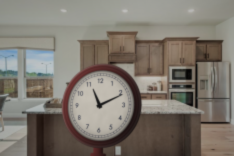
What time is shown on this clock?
11:11
